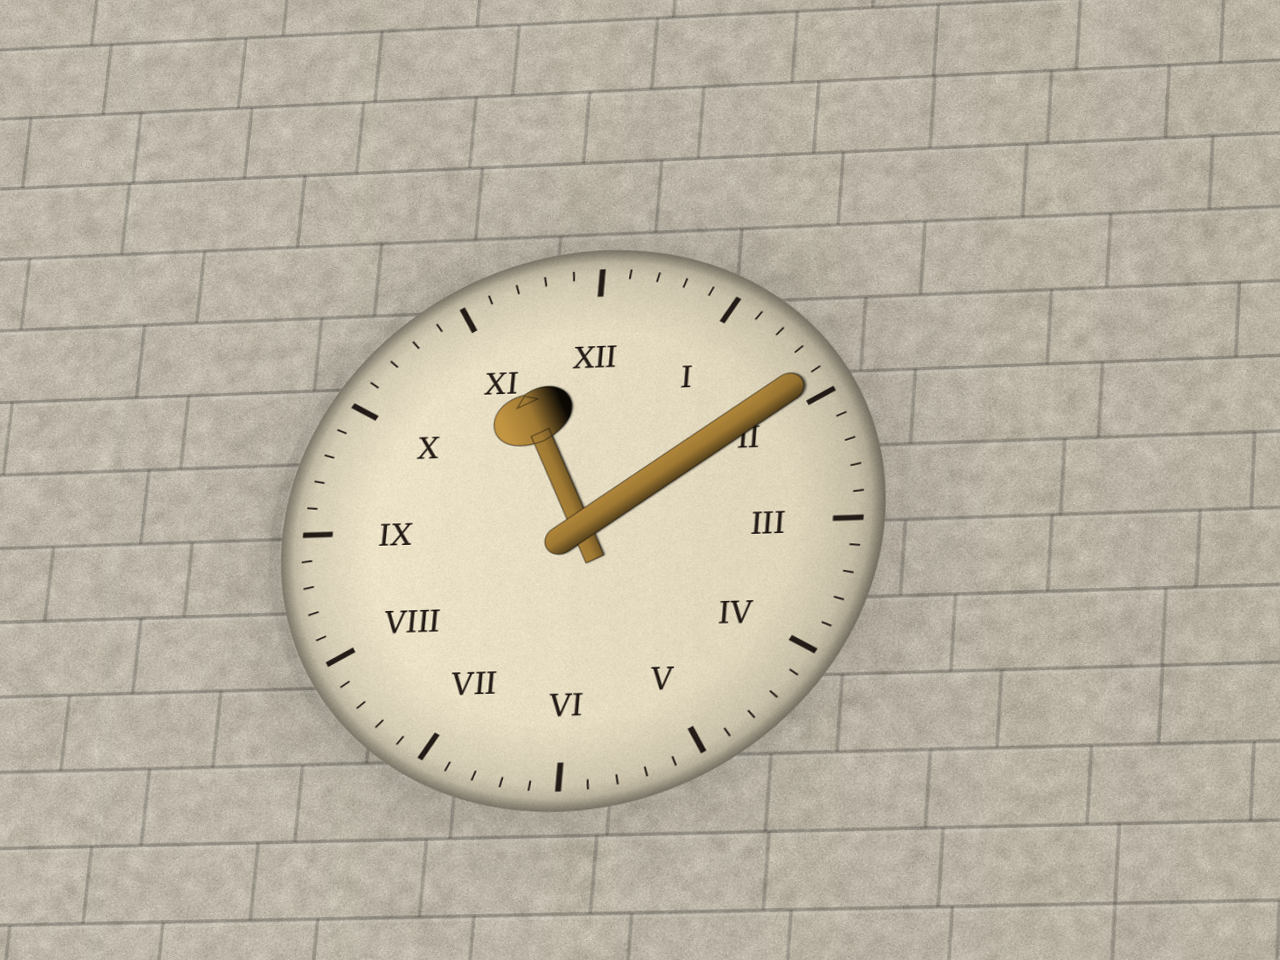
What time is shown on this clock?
11:09
